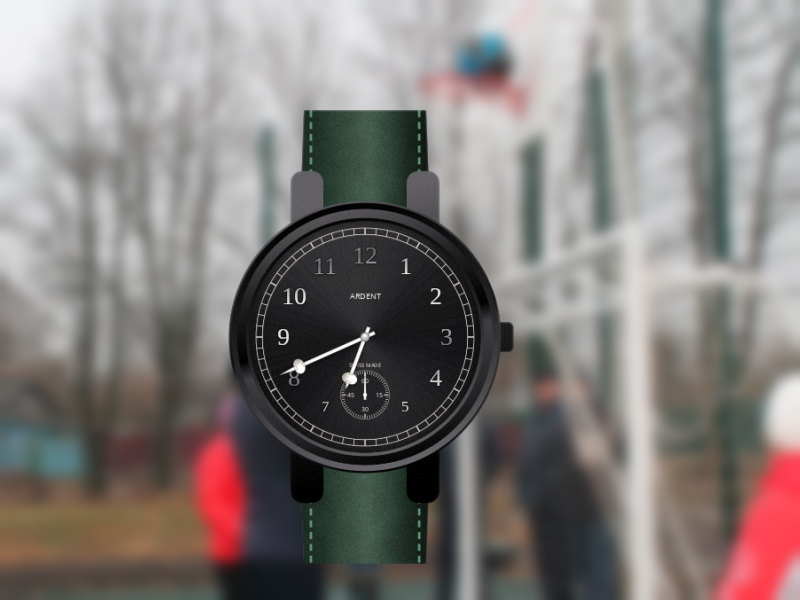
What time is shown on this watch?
6:41
